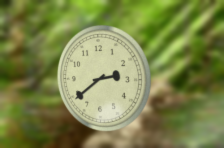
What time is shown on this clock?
2:39
